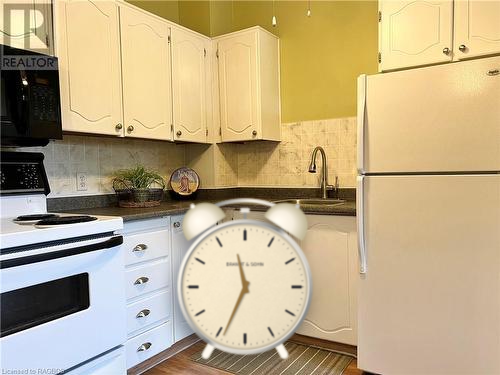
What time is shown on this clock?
11:34
